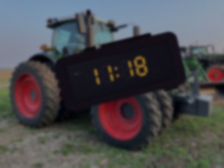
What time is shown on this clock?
11:18
